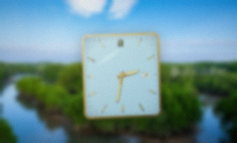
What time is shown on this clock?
2:32
